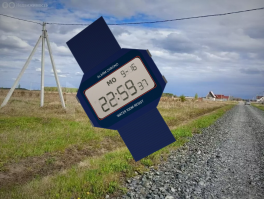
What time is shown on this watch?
22:59:37
